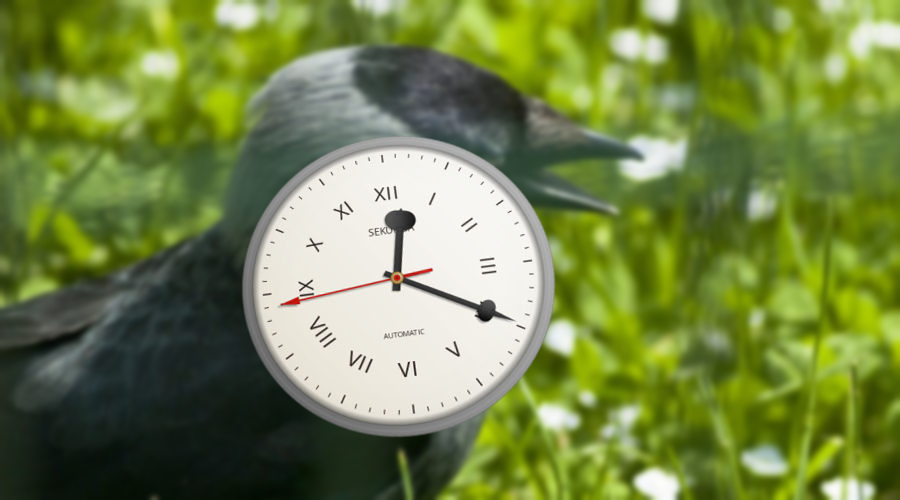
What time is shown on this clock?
12:19:44
